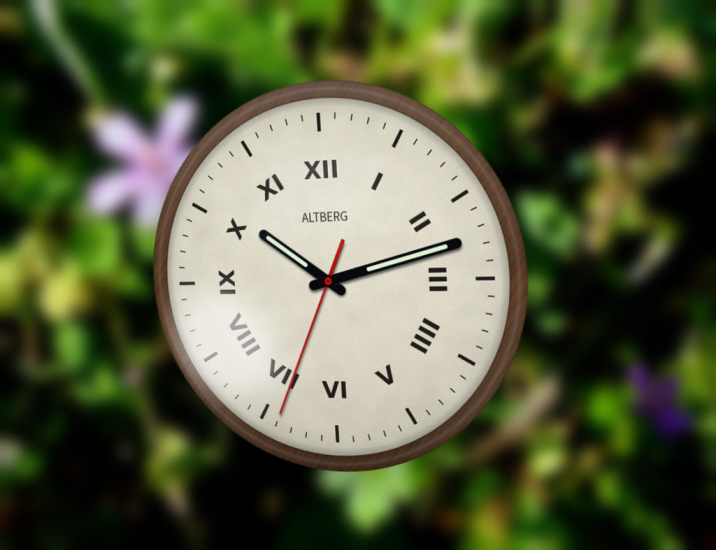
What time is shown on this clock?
10:12:34
